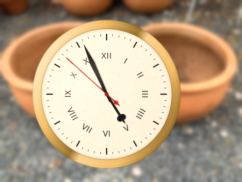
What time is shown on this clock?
4:55:52
